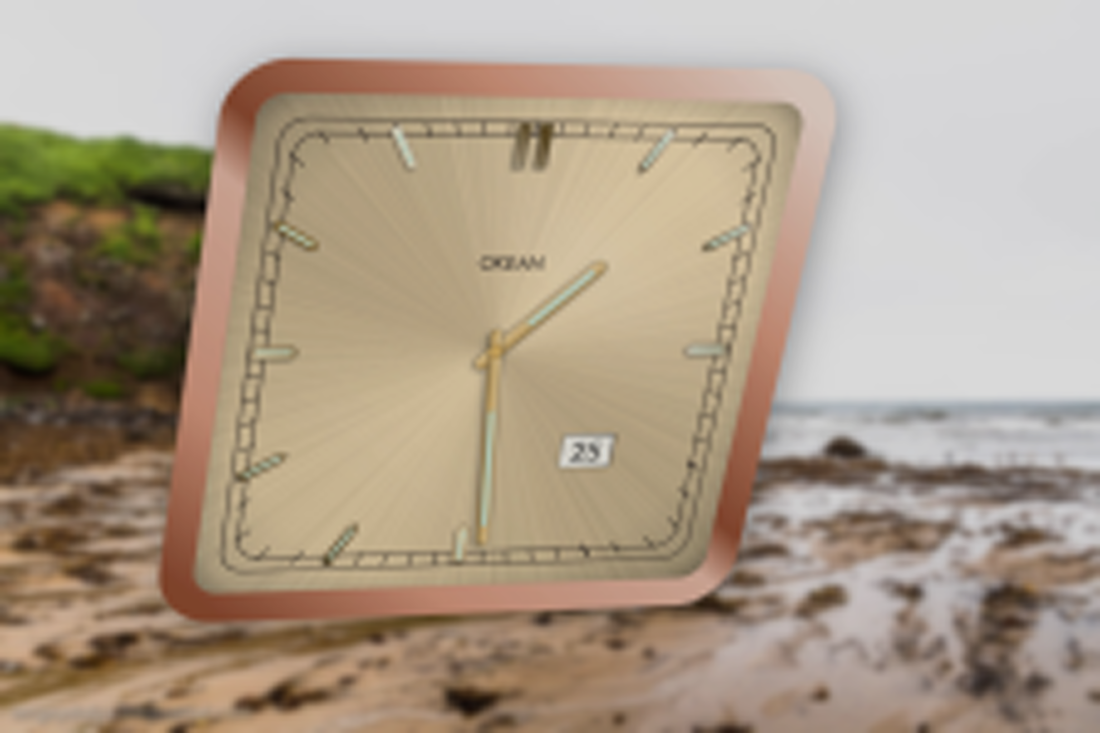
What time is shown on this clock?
1:29
